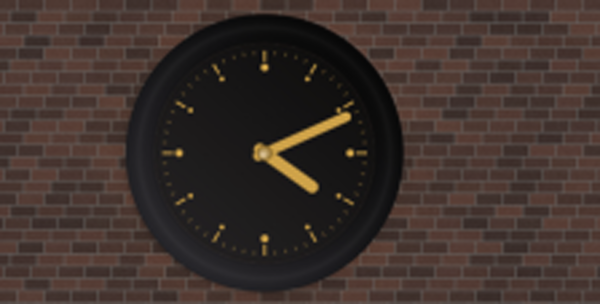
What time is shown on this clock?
4:11
